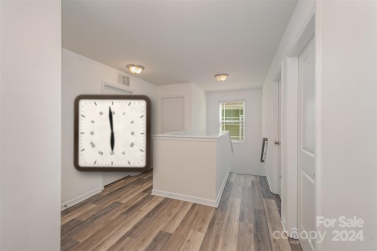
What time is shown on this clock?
5:59
